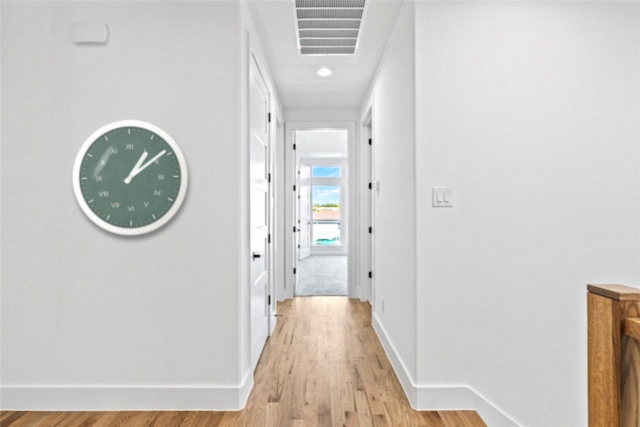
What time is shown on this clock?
1:09
